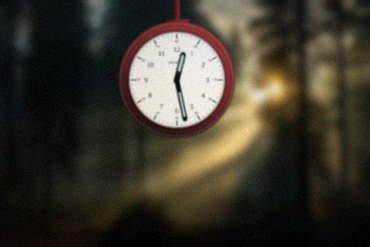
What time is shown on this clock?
12:28
